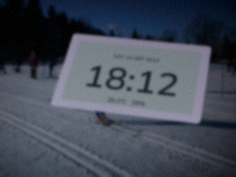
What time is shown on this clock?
18:12
